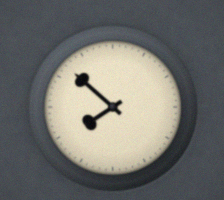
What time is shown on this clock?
7:52
